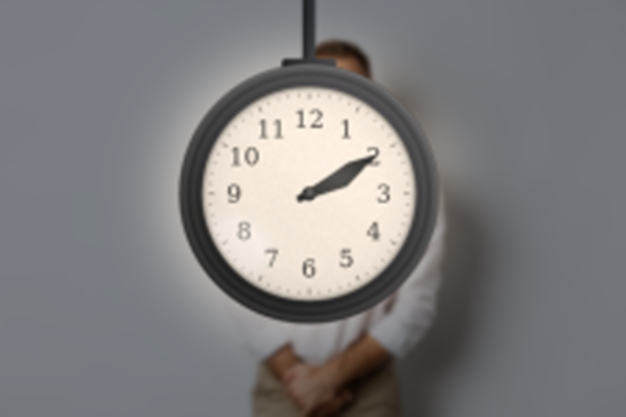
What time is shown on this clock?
2:10
